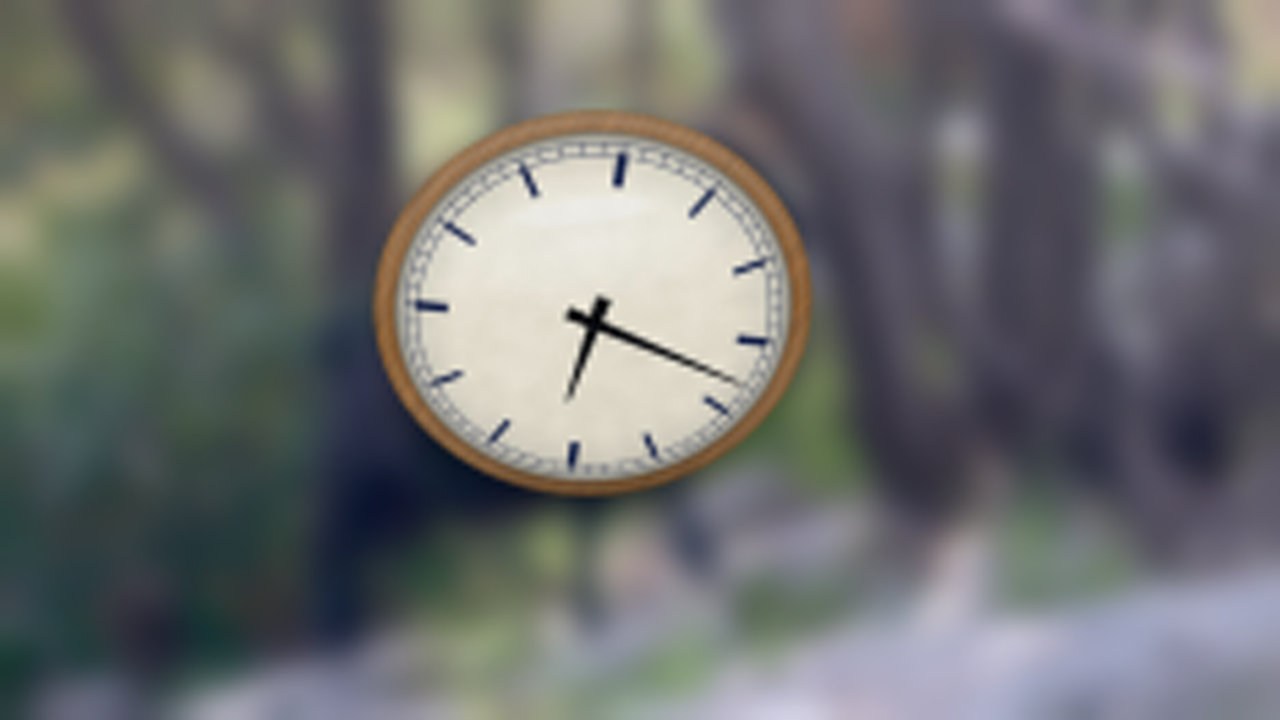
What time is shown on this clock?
6:18
